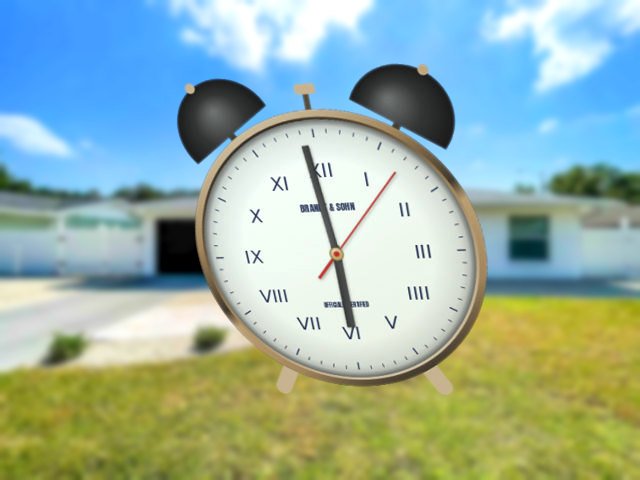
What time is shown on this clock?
5:59:07
